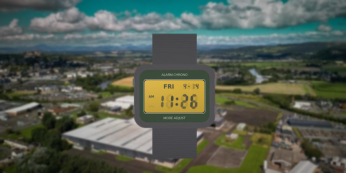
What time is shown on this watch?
11:26
